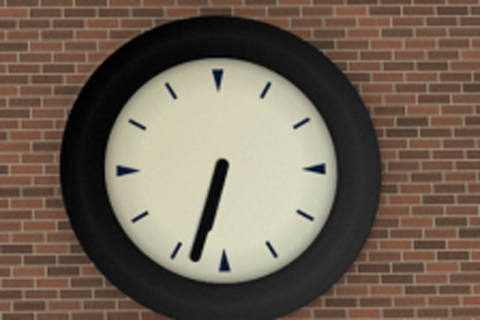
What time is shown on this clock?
6:33
